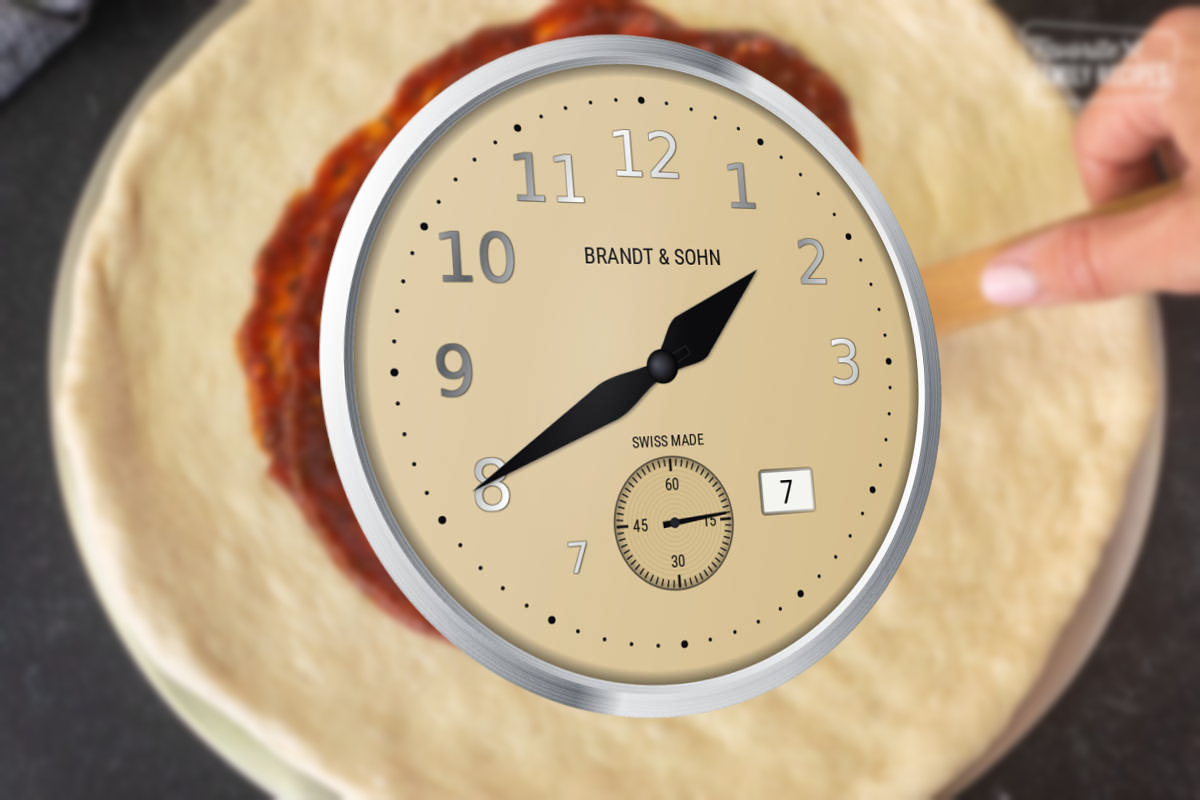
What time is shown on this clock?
1:40:14
